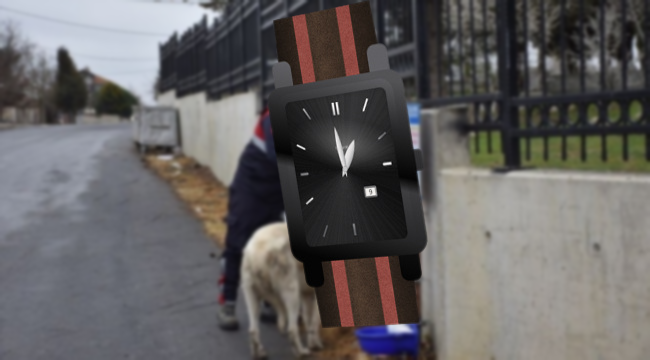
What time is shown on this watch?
12:59
